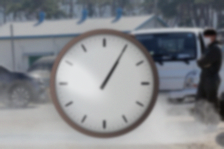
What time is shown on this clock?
1:05
